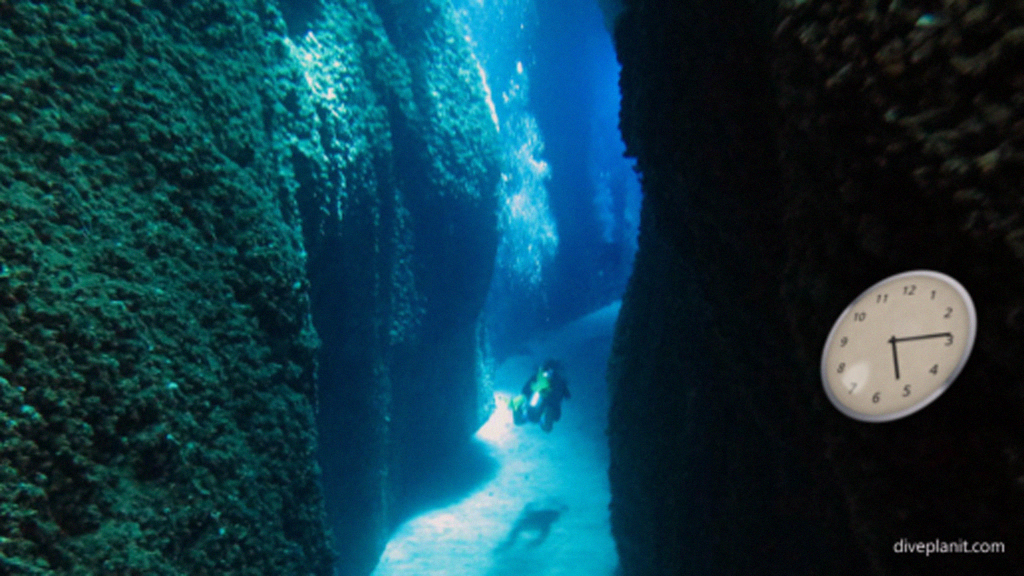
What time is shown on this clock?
5:14
